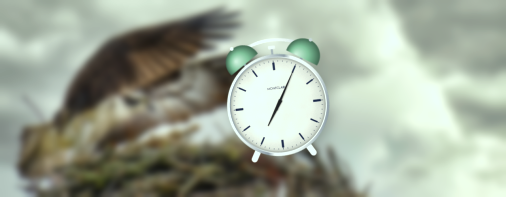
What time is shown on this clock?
7:05
